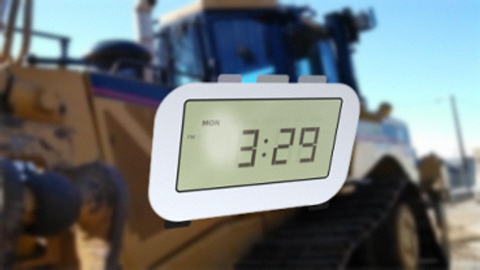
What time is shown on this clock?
3:29
